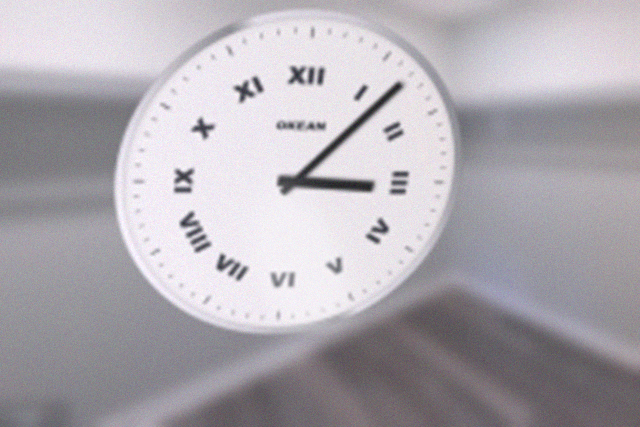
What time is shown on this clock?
3:07
